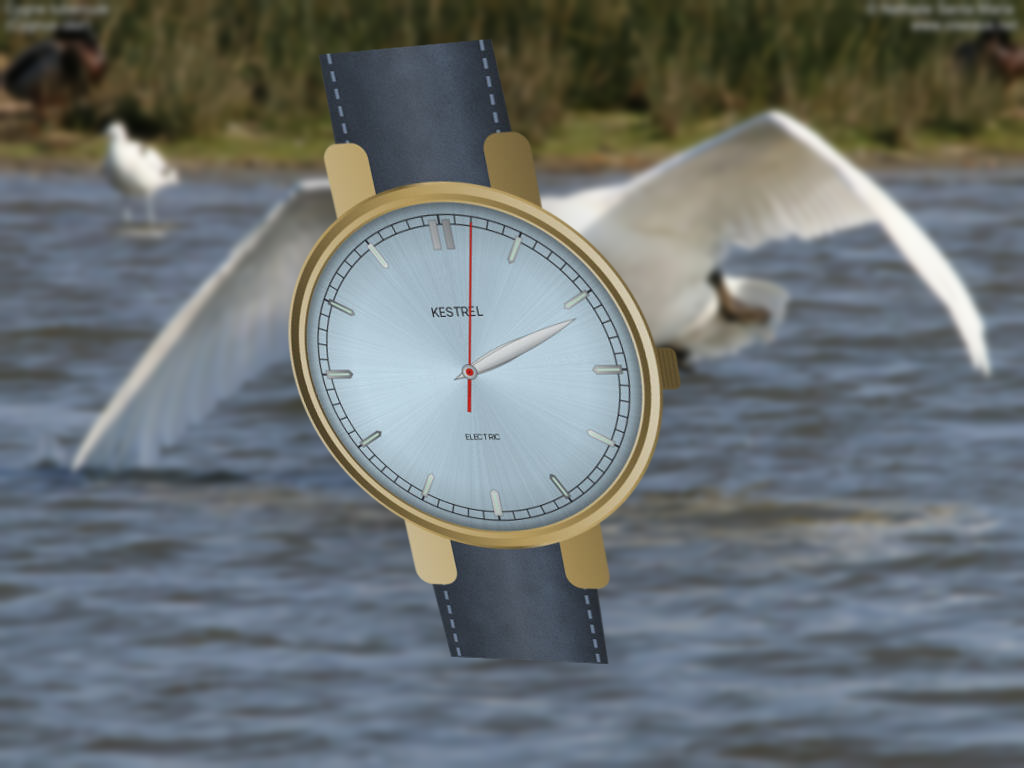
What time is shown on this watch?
2:11:02
